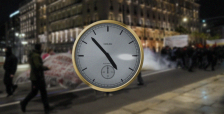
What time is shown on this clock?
4:53
